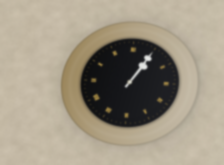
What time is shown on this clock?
1:05
